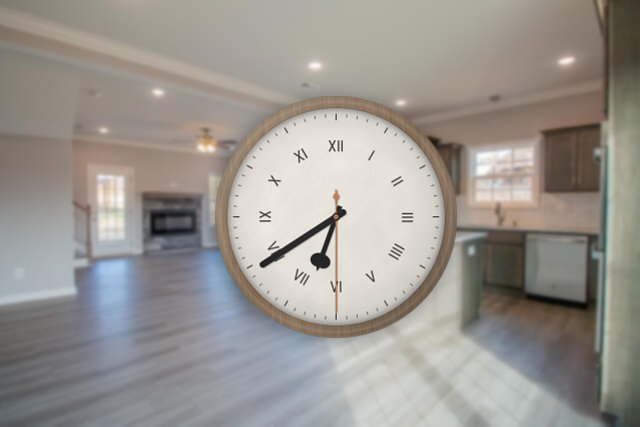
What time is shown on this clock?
6:39:30
